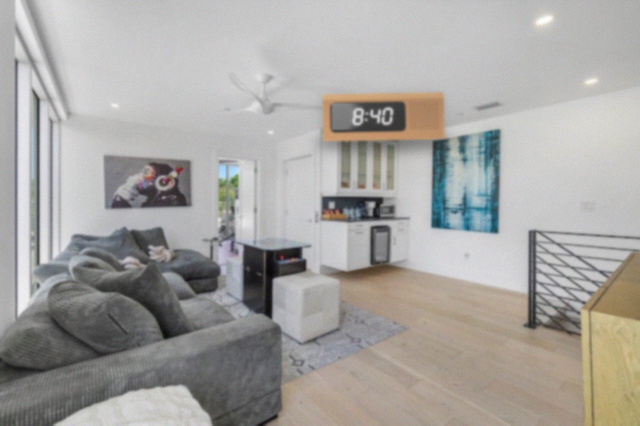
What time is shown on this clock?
8:40
